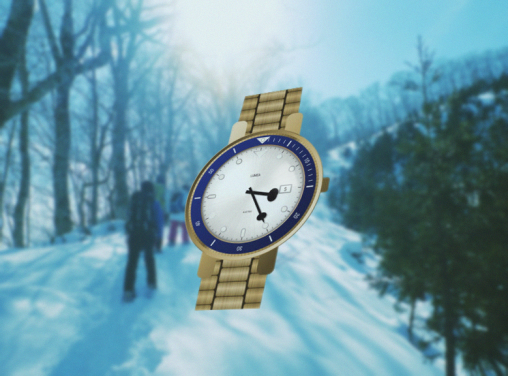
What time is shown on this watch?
3:25
